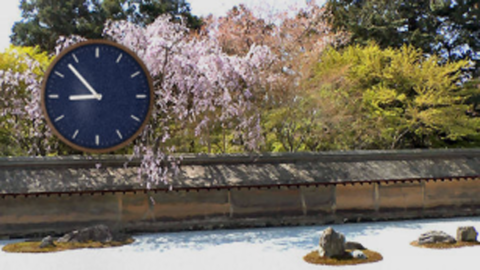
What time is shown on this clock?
8:53
